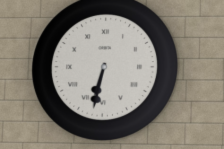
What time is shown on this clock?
6:32
